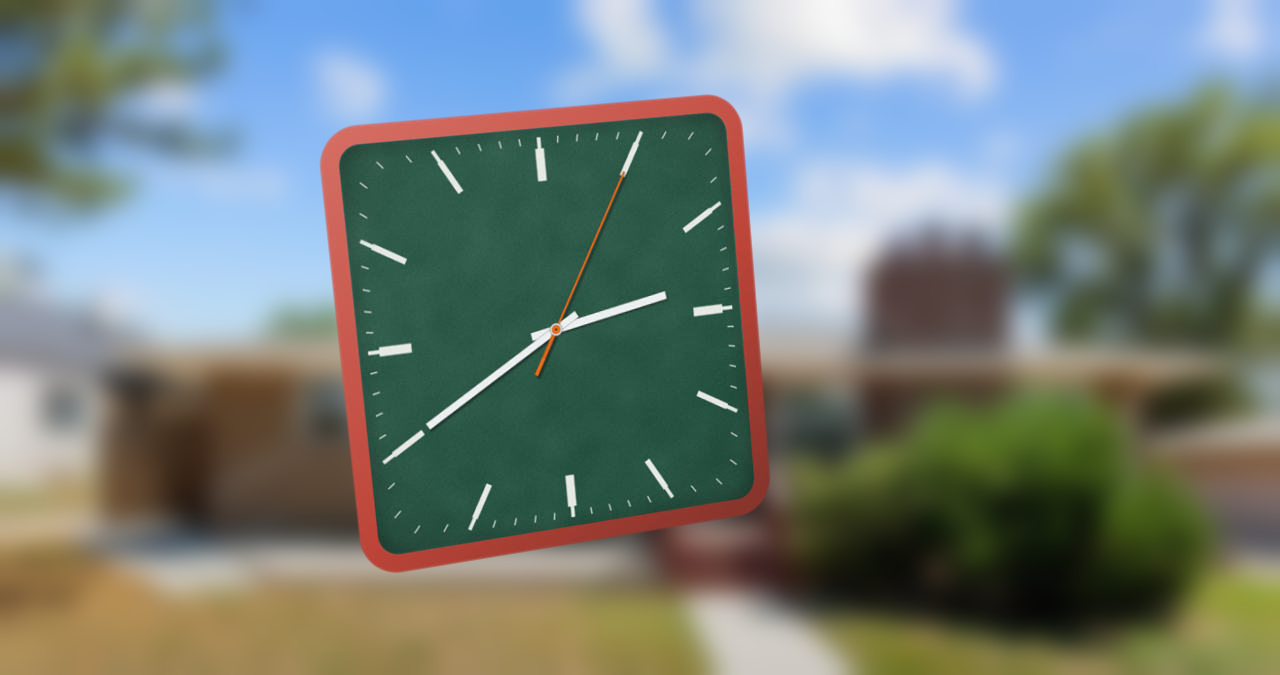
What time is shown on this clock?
2:40:05
